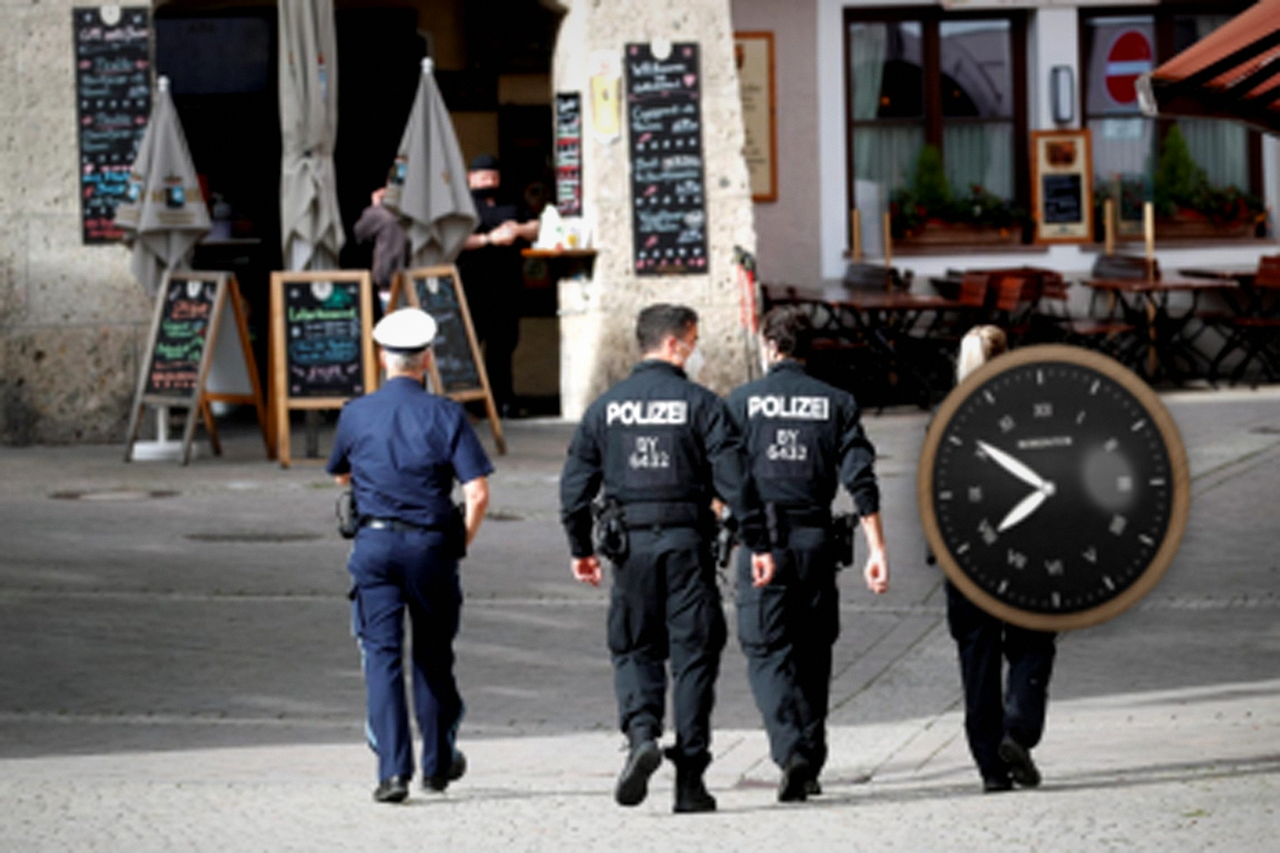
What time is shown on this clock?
7:51
